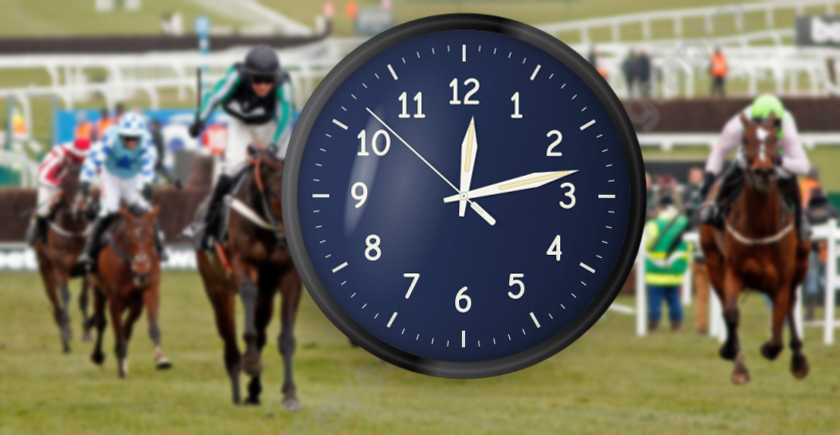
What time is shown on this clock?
12:12:52
